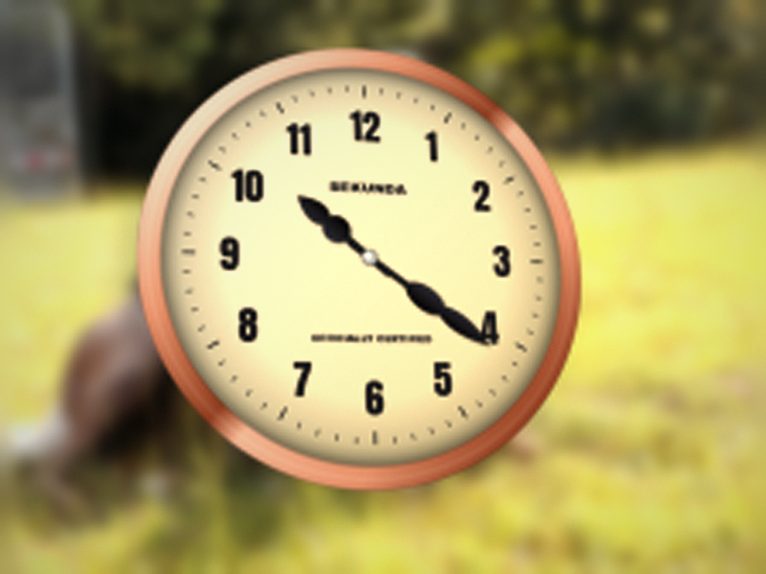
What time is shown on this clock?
10:21
